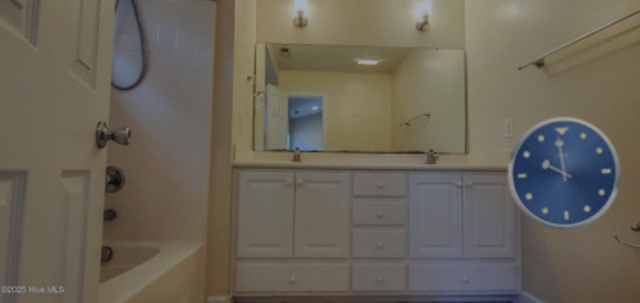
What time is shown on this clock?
9:59
